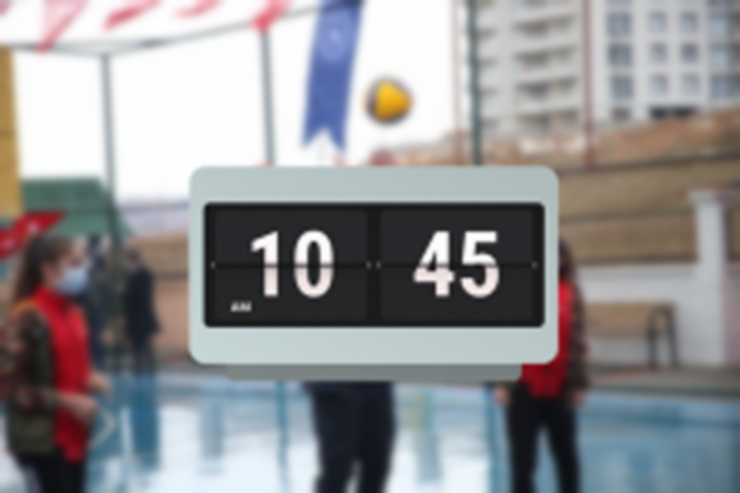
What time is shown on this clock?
10:45
